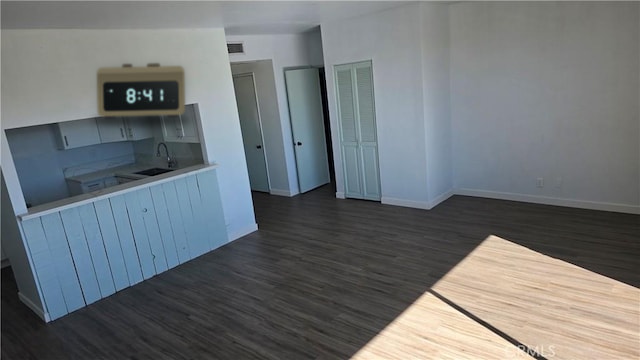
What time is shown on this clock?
8:41
